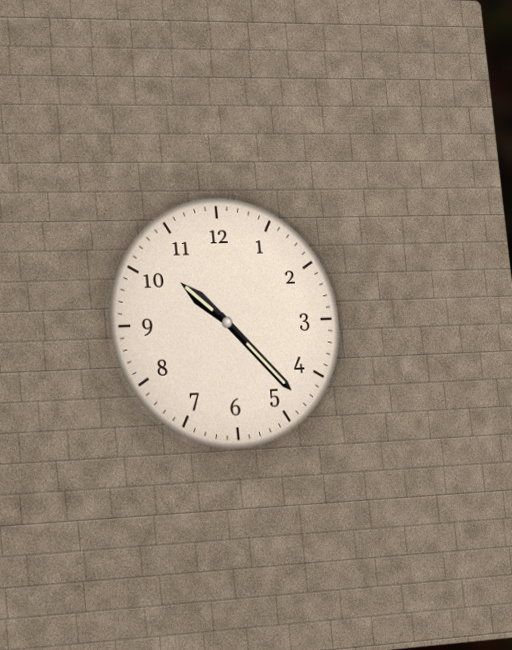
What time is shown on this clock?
10:23
